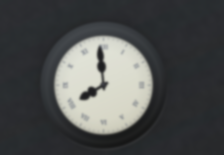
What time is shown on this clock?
7:59
